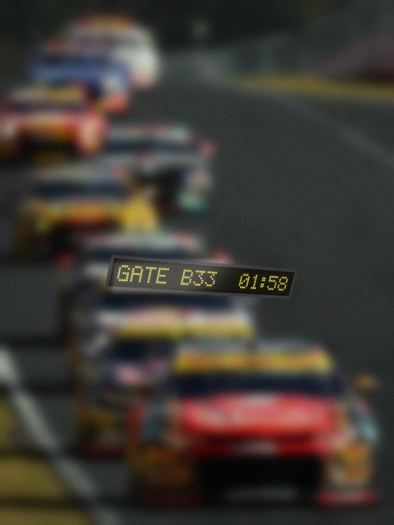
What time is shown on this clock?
1:58
